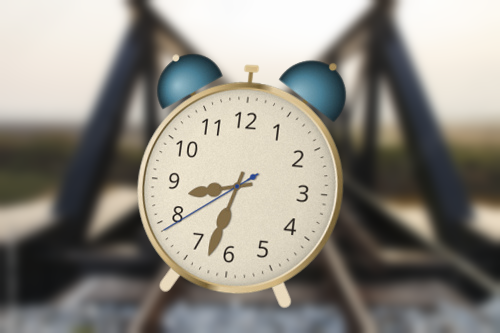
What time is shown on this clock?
8:32:39
